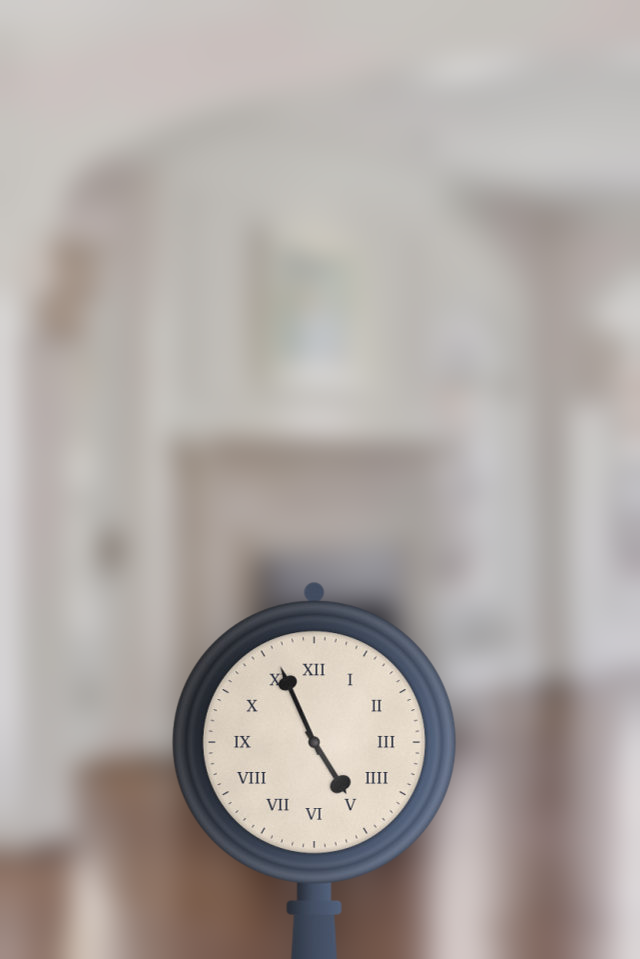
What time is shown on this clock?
4:56
